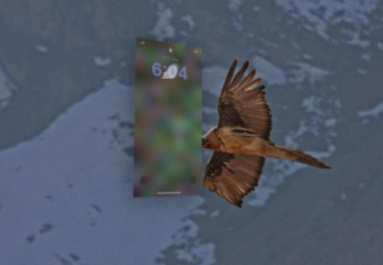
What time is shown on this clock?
6:04
